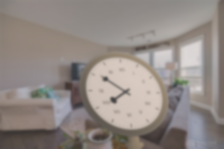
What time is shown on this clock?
7:51
